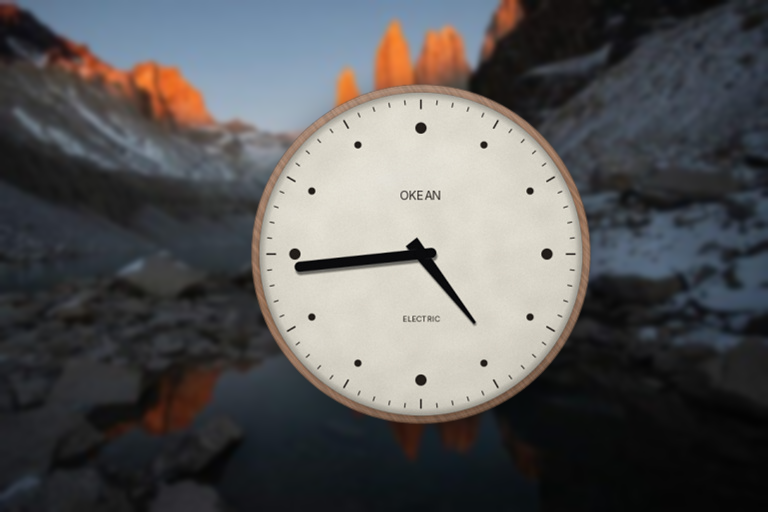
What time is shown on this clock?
4:44
